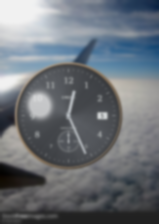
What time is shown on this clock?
12:26
